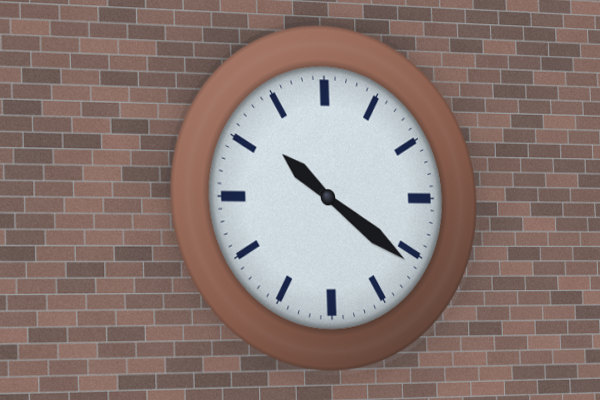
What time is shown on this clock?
10:21
